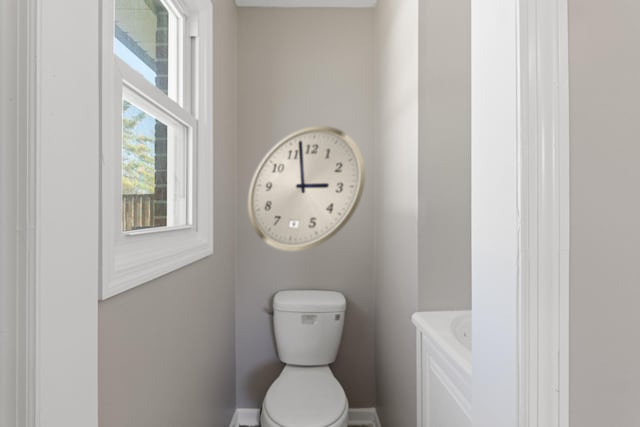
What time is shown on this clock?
2:57
